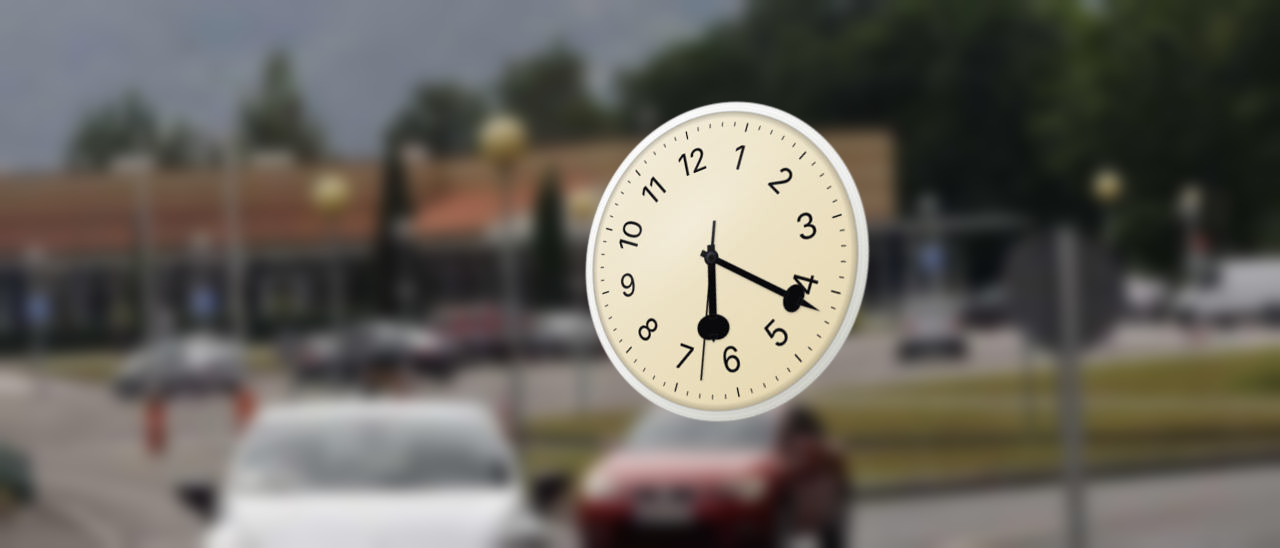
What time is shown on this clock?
6:21:33
